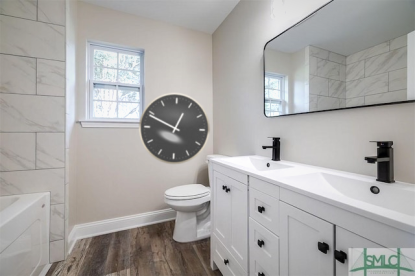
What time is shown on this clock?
12:49
